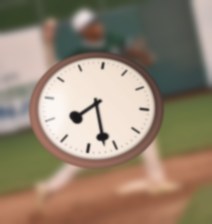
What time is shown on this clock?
7:27
